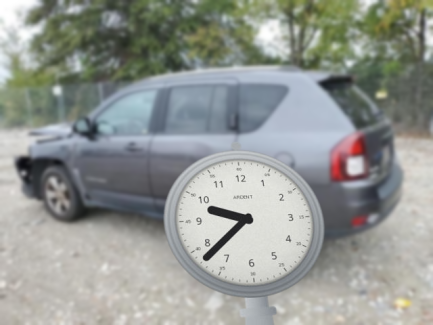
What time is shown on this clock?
9:38
